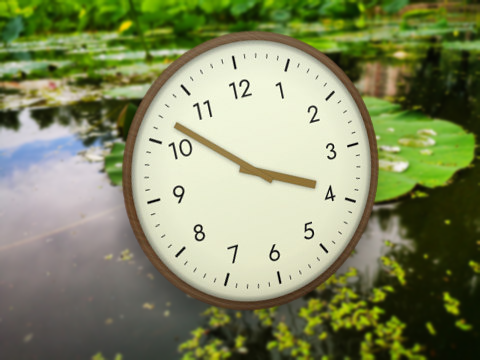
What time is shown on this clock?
3:52
